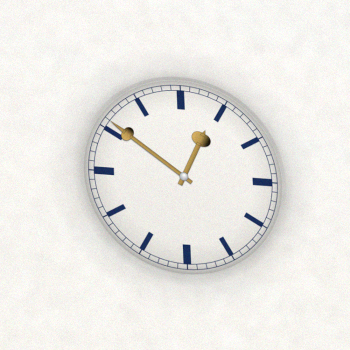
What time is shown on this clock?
12:51
